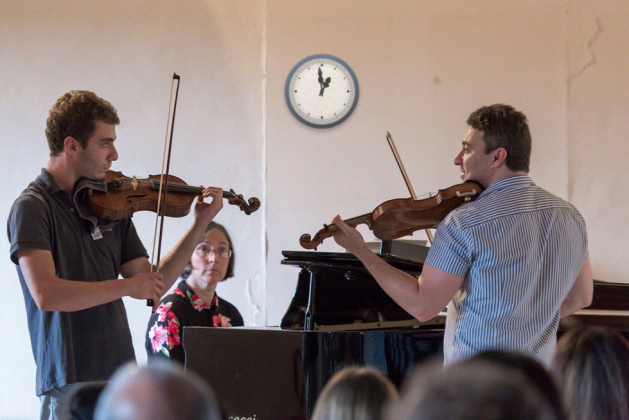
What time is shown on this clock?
12:59
